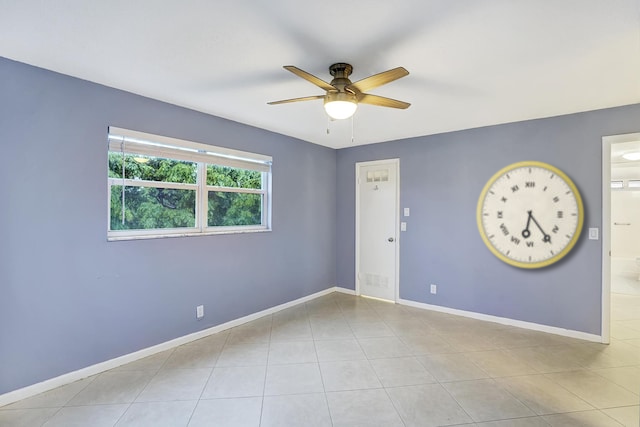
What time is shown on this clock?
6:24
